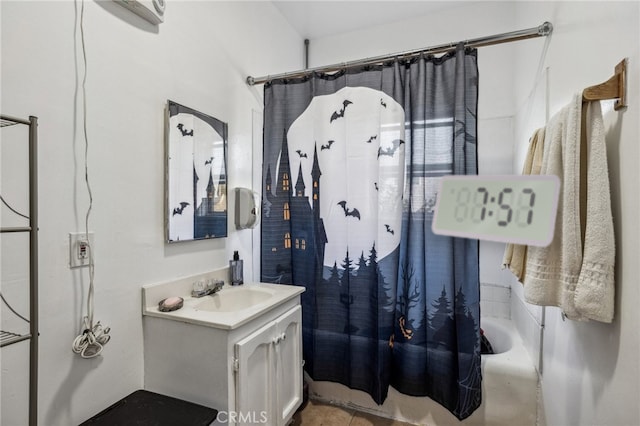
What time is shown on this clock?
7:57
